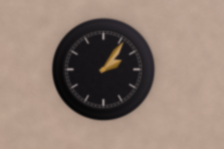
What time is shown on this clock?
2:06
